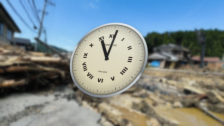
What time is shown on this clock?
11:01
